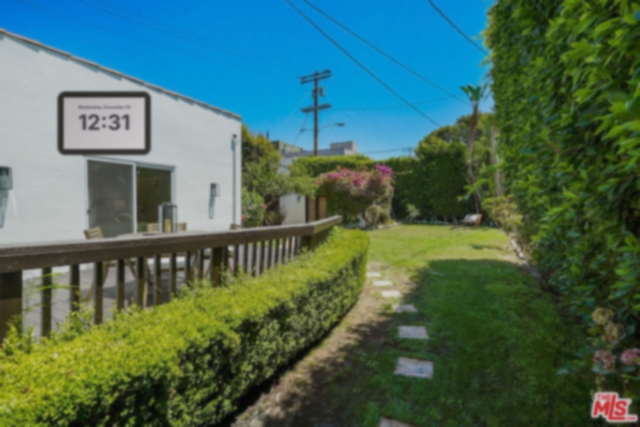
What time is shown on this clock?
12:31
